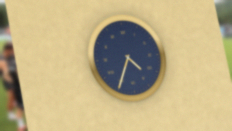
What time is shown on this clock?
4:35
